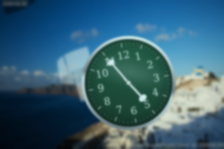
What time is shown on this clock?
4:55
